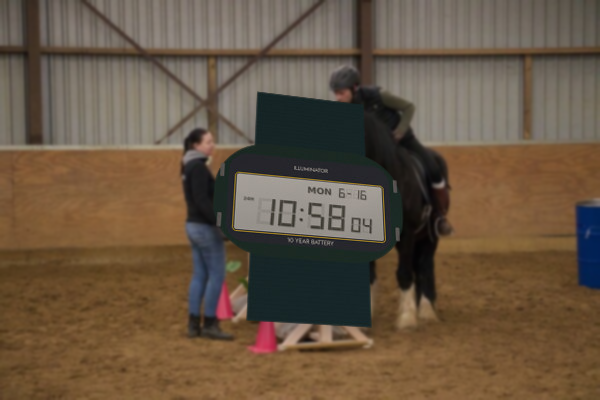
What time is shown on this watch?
10:58:04
